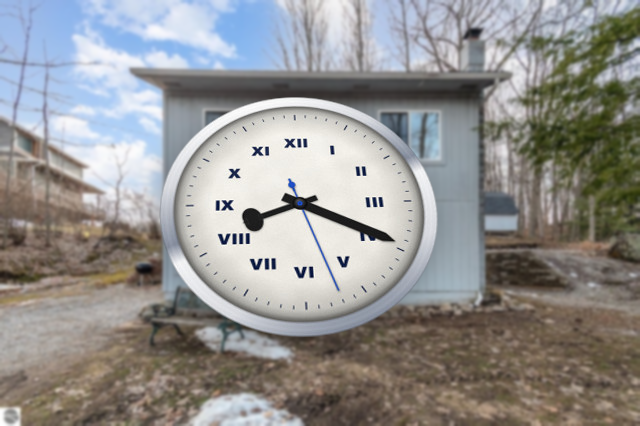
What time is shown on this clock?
8:19:27
